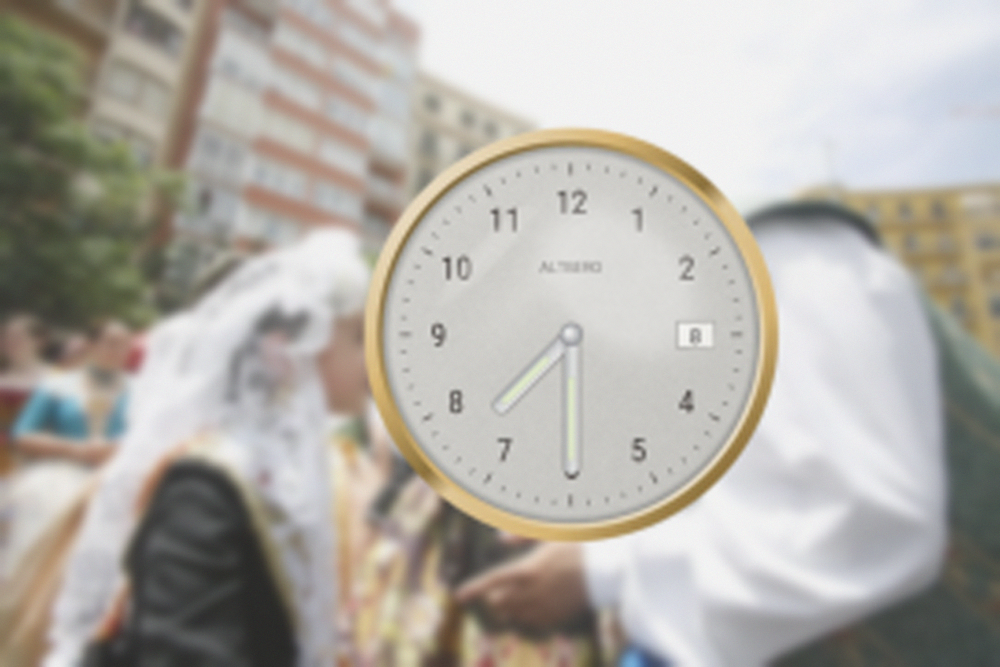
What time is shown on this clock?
7:30
